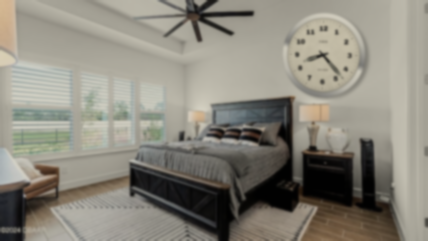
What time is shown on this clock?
8:23
